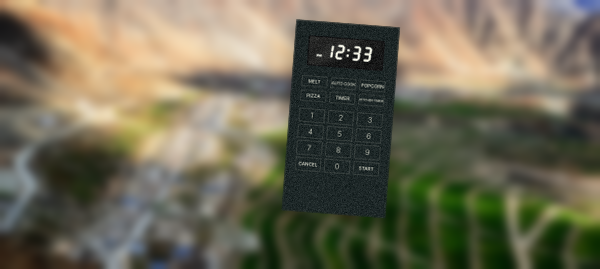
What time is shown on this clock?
12:33
